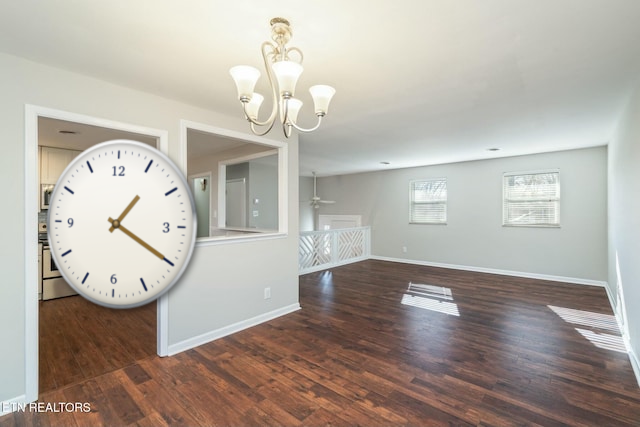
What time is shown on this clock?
1:20
